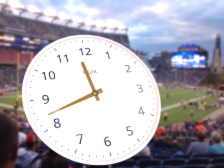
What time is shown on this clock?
11:42
